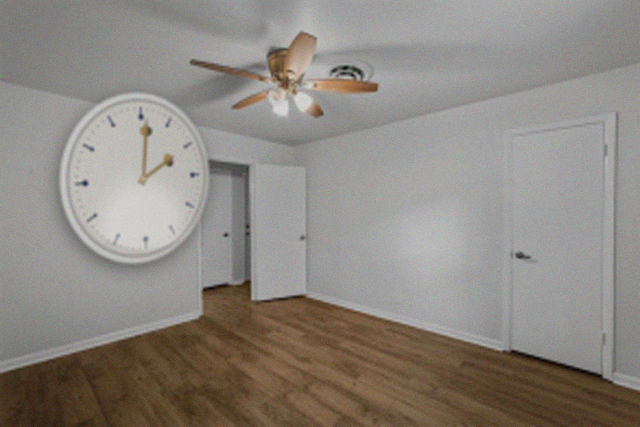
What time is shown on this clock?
2:01
